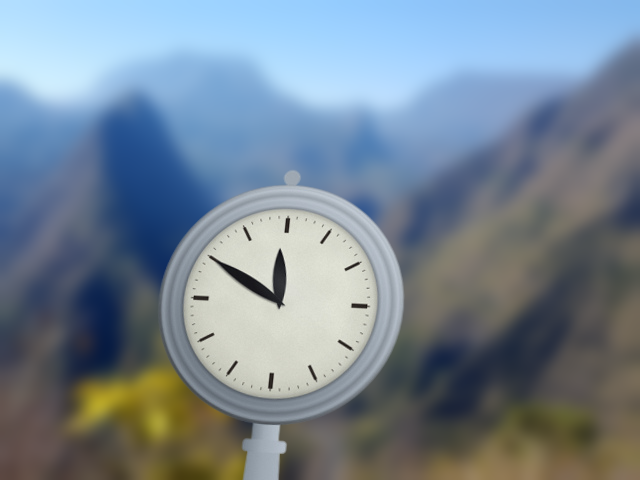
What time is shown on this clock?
11:50
